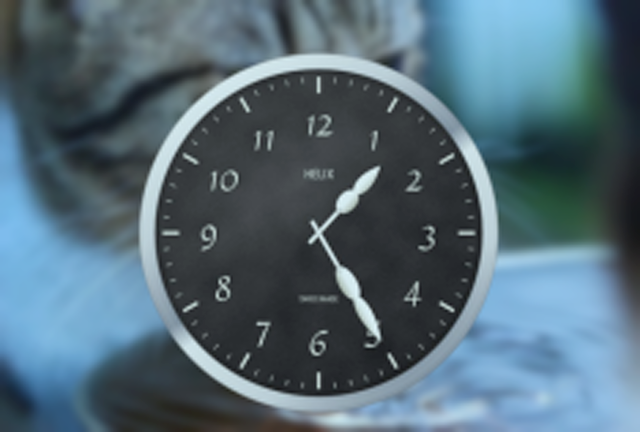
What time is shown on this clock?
1:25
